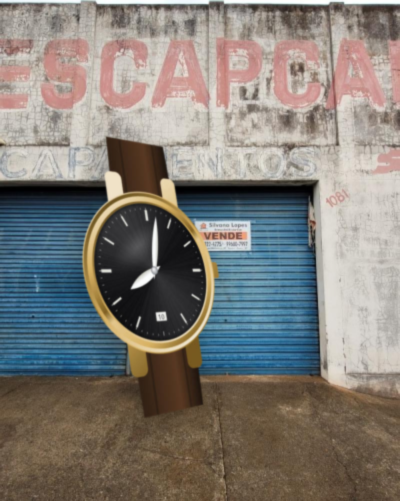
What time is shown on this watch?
8:02
